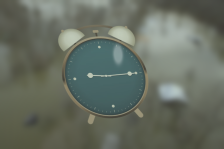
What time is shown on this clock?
9:15
